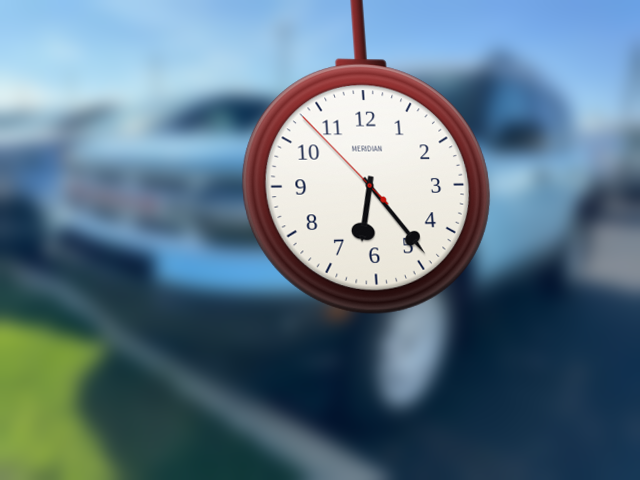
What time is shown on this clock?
6:23:53
